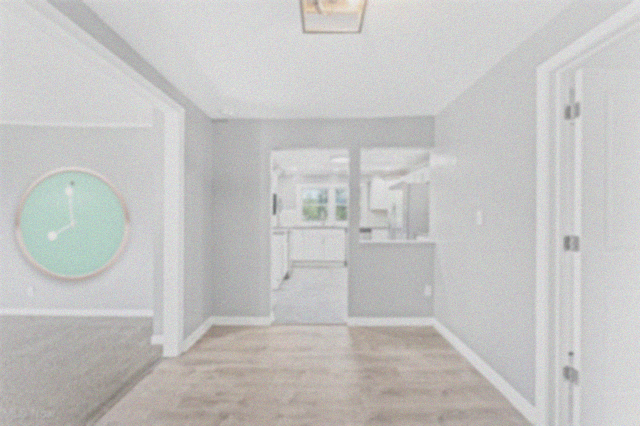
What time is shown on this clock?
7:59
